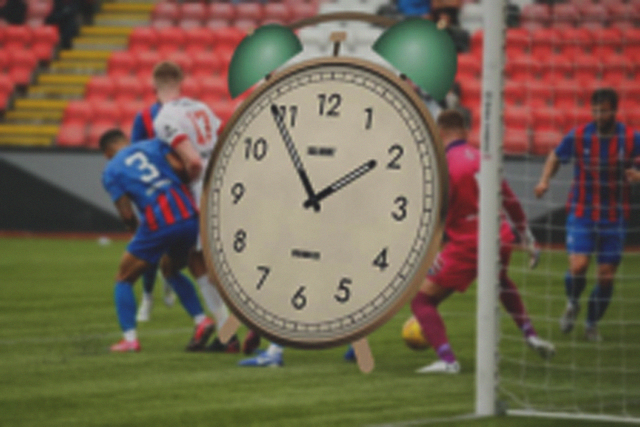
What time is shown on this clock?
1:54
